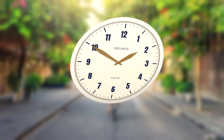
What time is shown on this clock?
1:50
